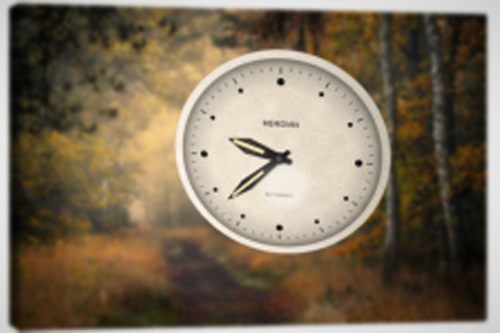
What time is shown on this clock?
9:38
